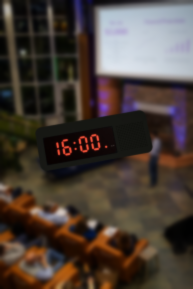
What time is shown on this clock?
16:00
